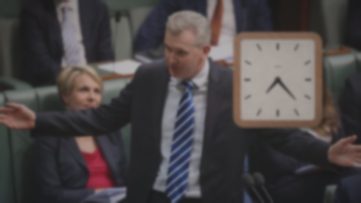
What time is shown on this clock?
7:23
